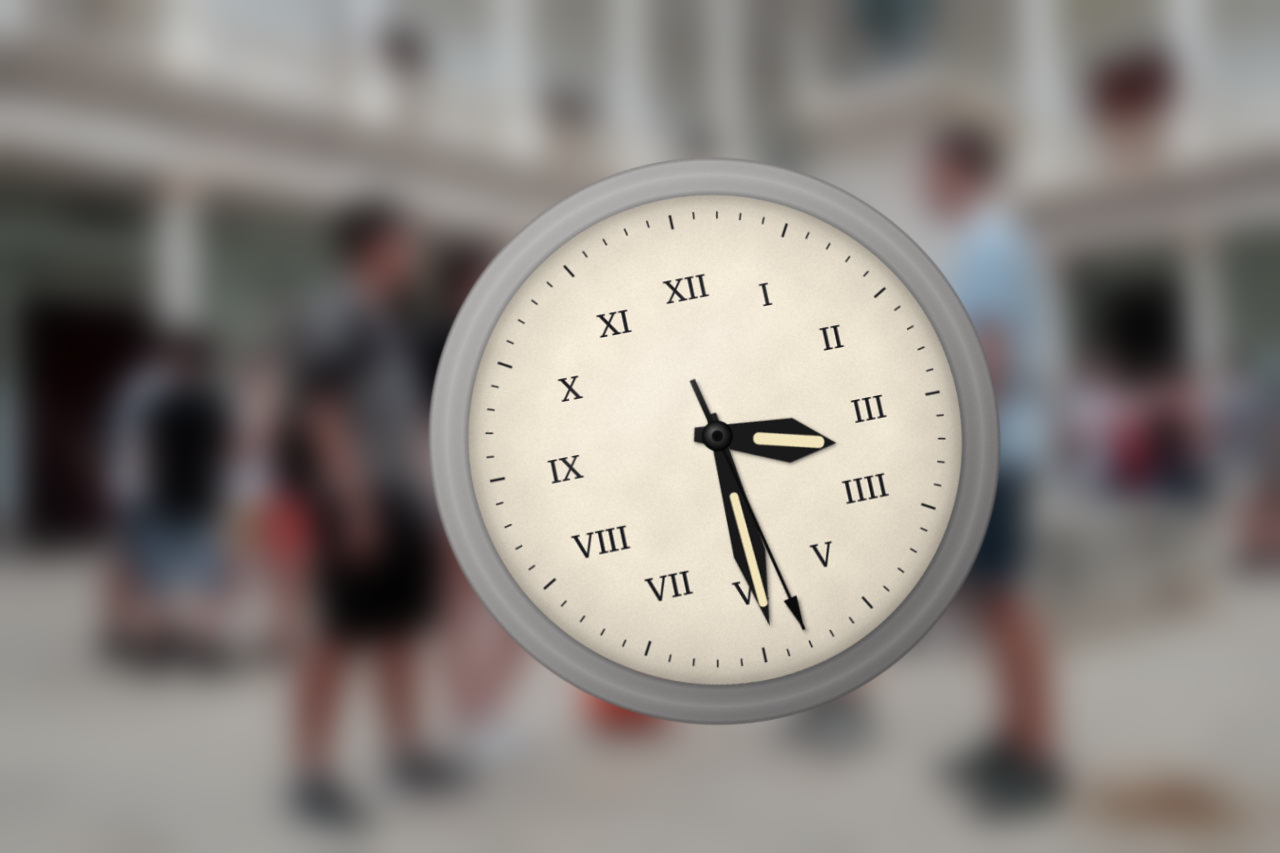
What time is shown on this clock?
3:29:28
